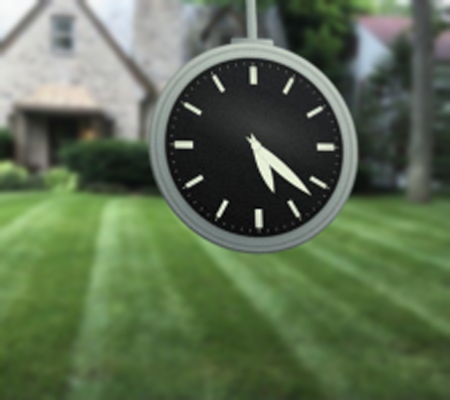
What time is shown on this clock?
5:22
